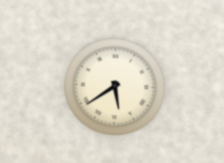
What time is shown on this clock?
5:39
